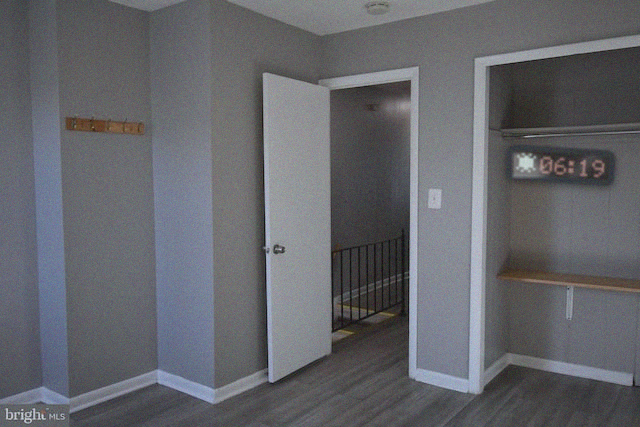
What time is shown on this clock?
6:19
